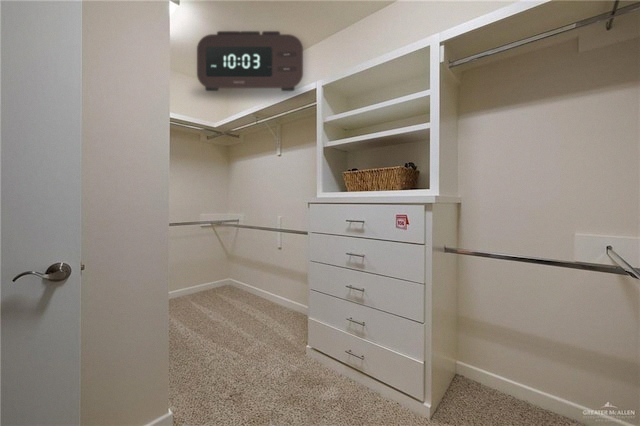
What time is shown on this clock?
10:03
